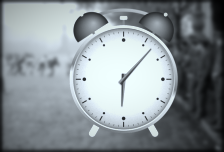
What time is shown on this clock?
6:07
